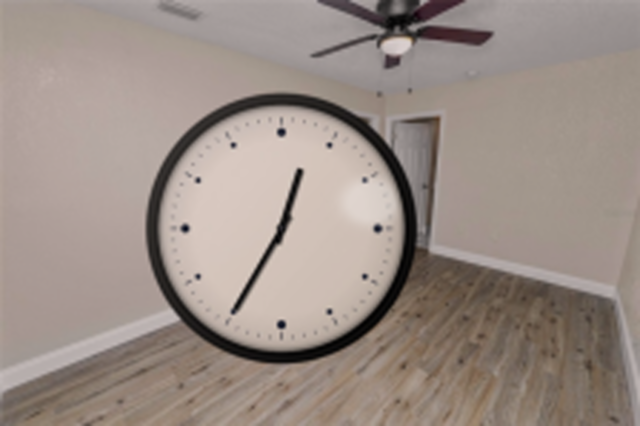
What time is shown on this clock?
12:35
